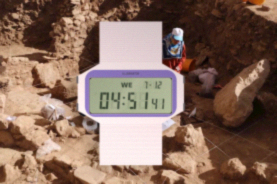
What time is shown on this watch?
4:51:41
